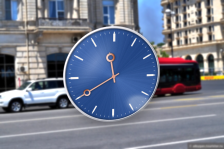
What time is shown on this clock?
11:40
